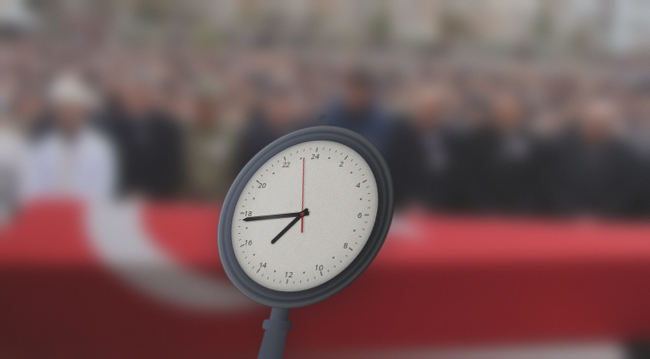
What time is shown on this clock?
14:43:58
